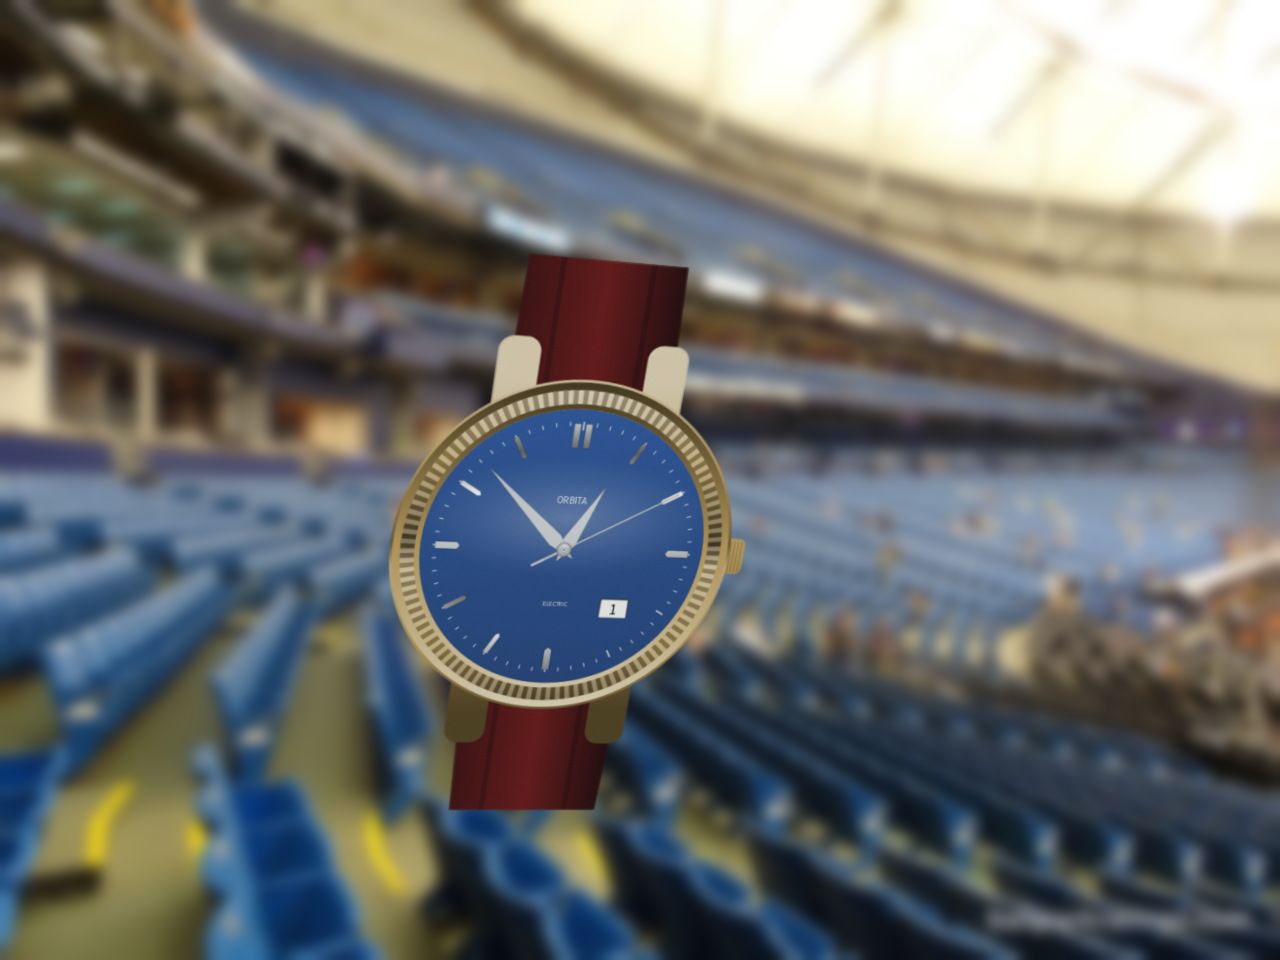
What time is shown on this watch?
12:52:10
